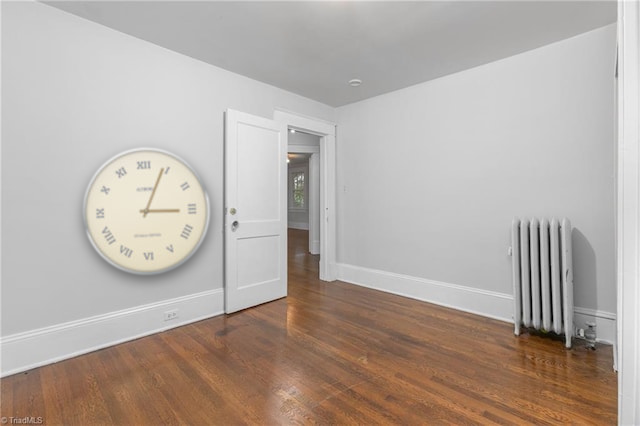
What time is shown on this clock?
3:04
